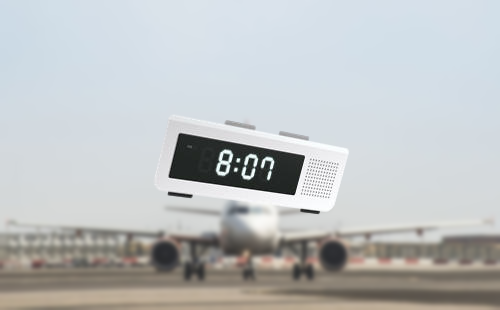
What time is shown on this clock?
8:07
